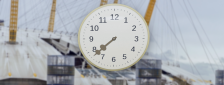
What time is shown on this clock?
7:38
